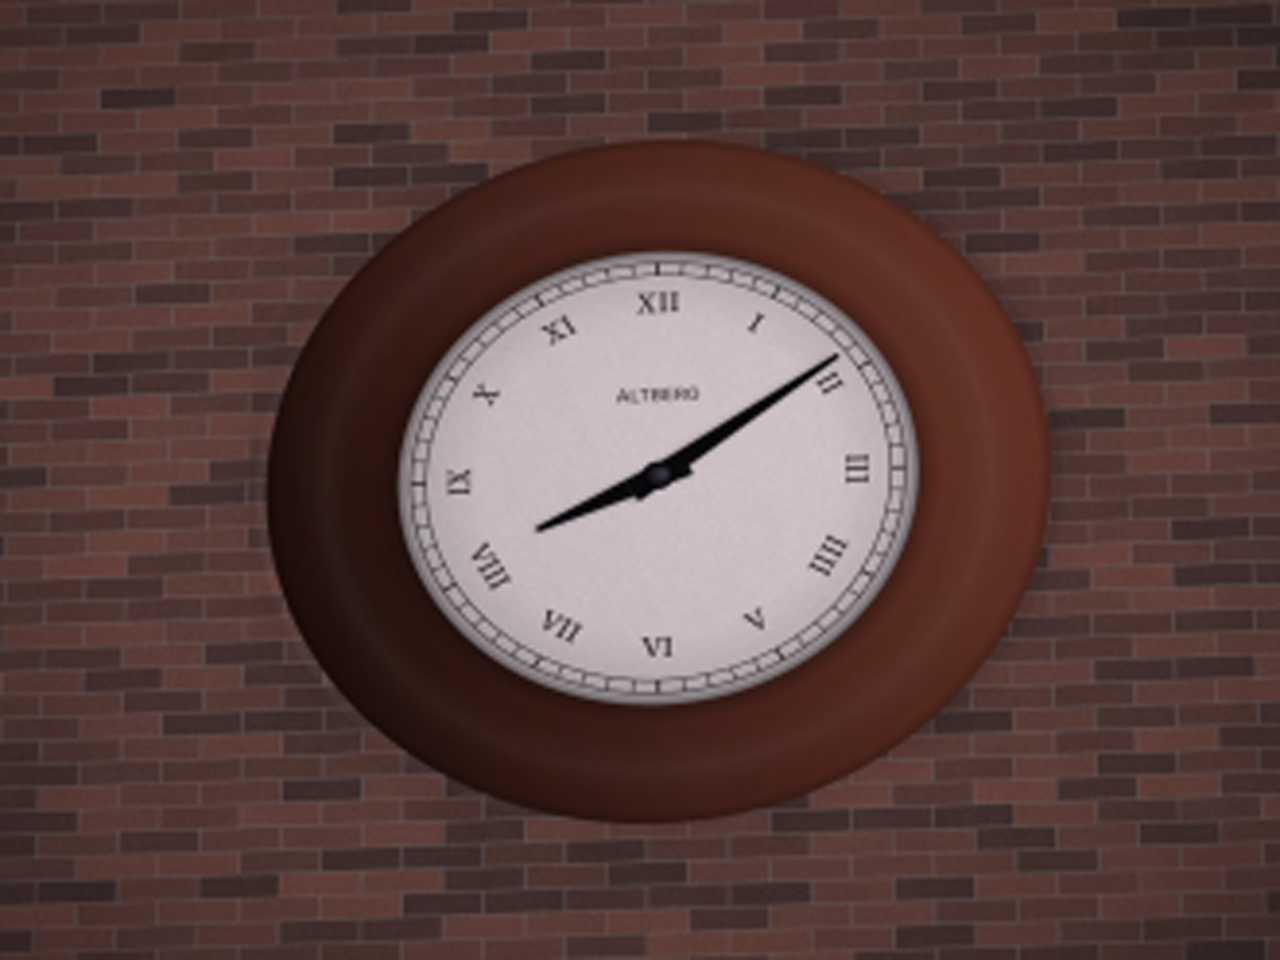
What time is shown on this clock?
8:09
